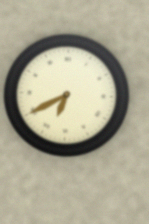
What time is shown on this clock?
6:40
